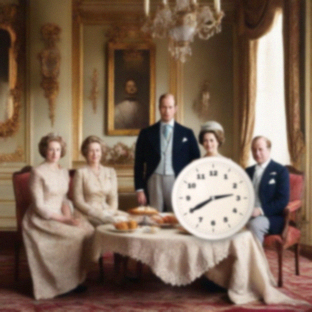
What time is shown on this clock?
2:40
